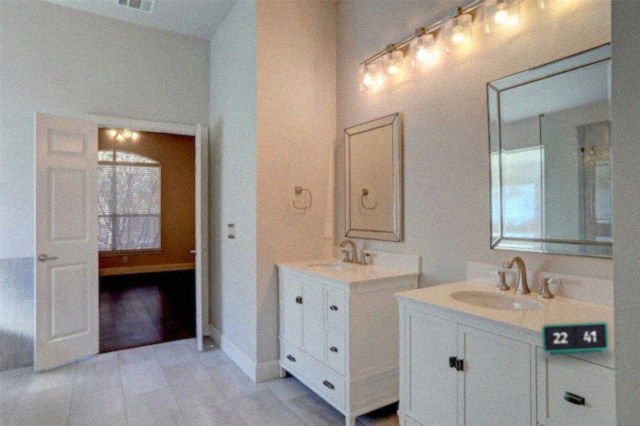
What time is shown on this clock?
22:41
